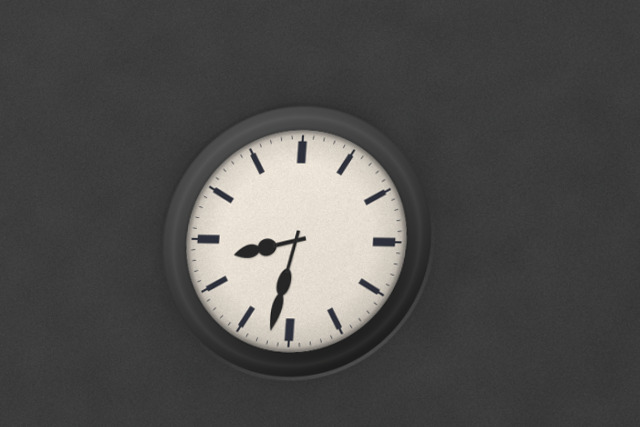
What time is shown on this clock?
8:32
